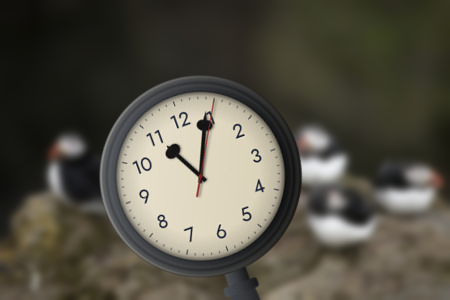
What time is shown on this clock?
11:04:05
